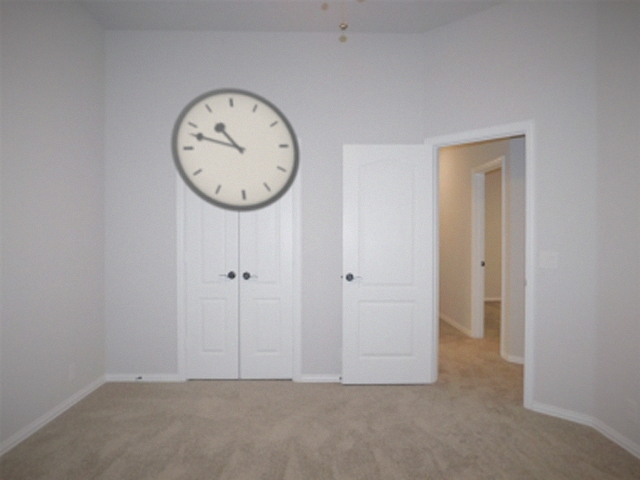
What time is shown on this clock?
10:48
